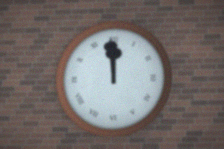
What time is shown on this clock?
11:59
